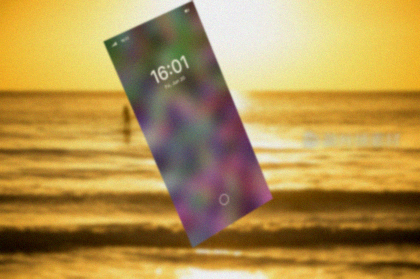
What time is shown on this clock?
16:01
